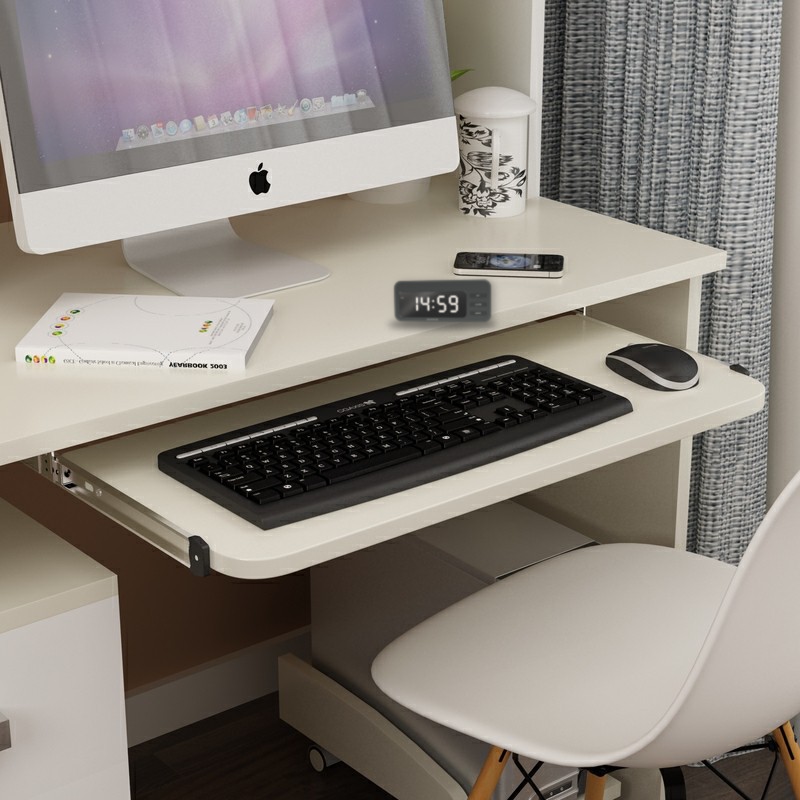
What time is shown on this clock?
14:59
